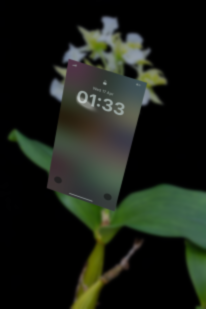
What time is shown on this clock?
1:33
